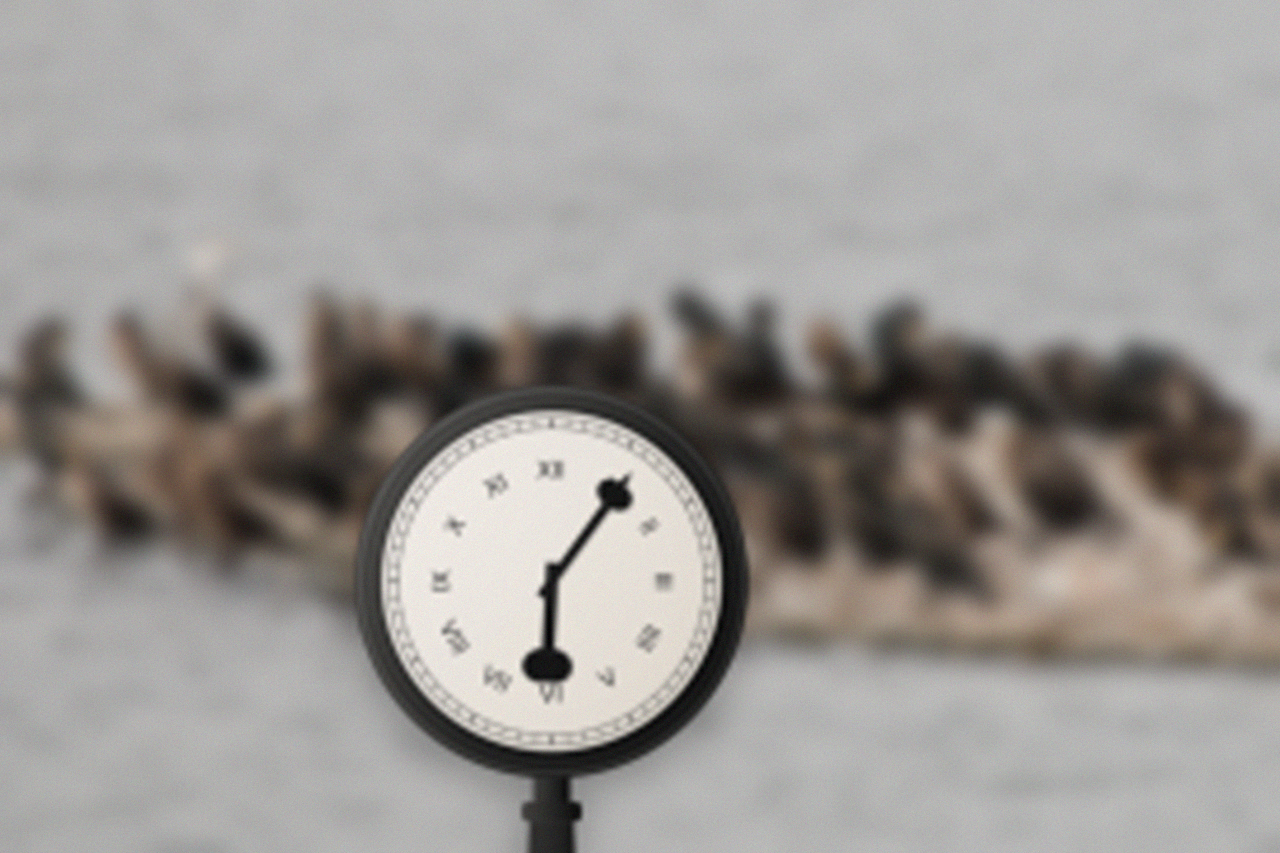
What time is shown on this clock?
6:06
